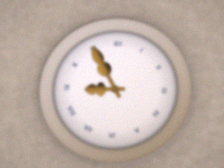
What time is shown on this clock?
8:55
